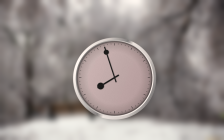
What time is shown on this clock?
7:57
